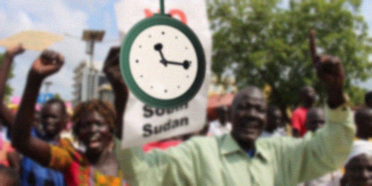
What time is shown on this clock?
11:16
